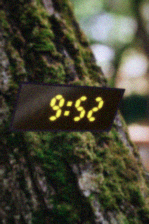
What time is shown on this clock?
9:52
